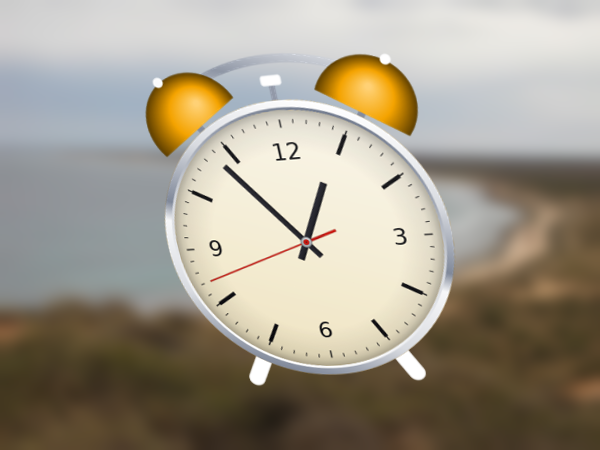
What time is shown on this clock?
12:53:42
